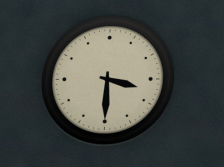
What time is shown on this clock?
3:30
